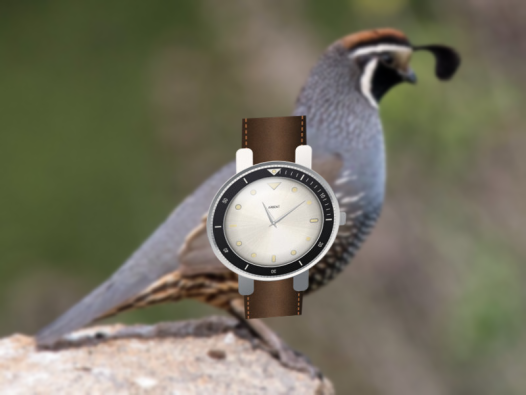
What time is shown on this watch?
11:09
